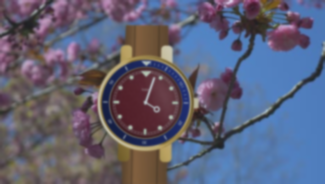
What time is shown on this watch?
4:03
